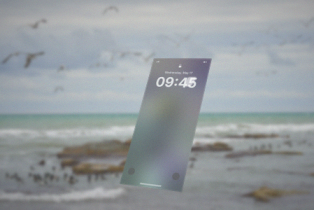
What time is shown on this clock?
9:45
